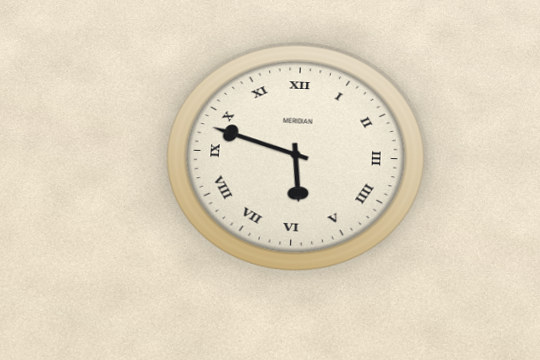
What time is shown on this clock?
5:48
